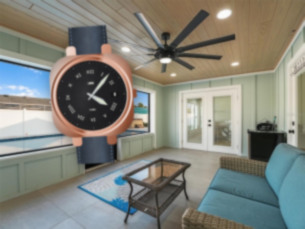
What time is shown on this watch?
4:07
